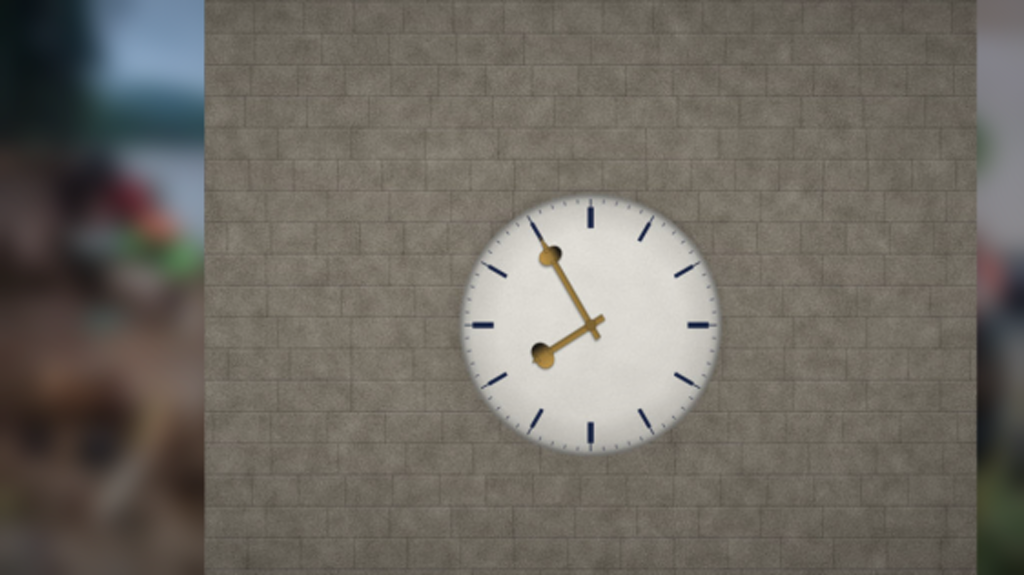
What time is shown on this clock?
7:55
